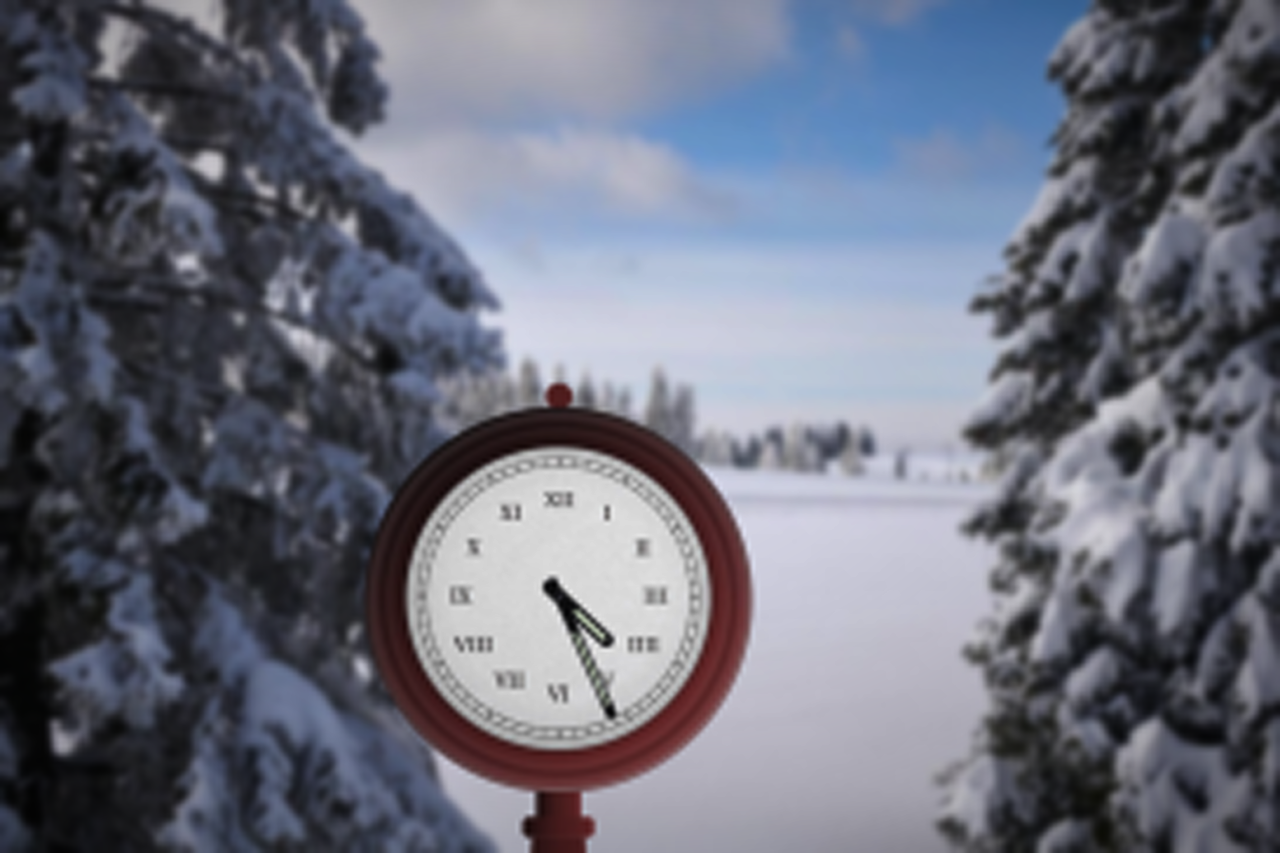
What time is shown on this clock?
4:26
